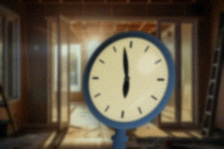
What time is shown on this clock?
5:58
